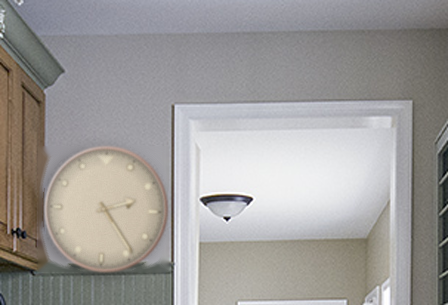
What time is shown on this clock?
2:24
